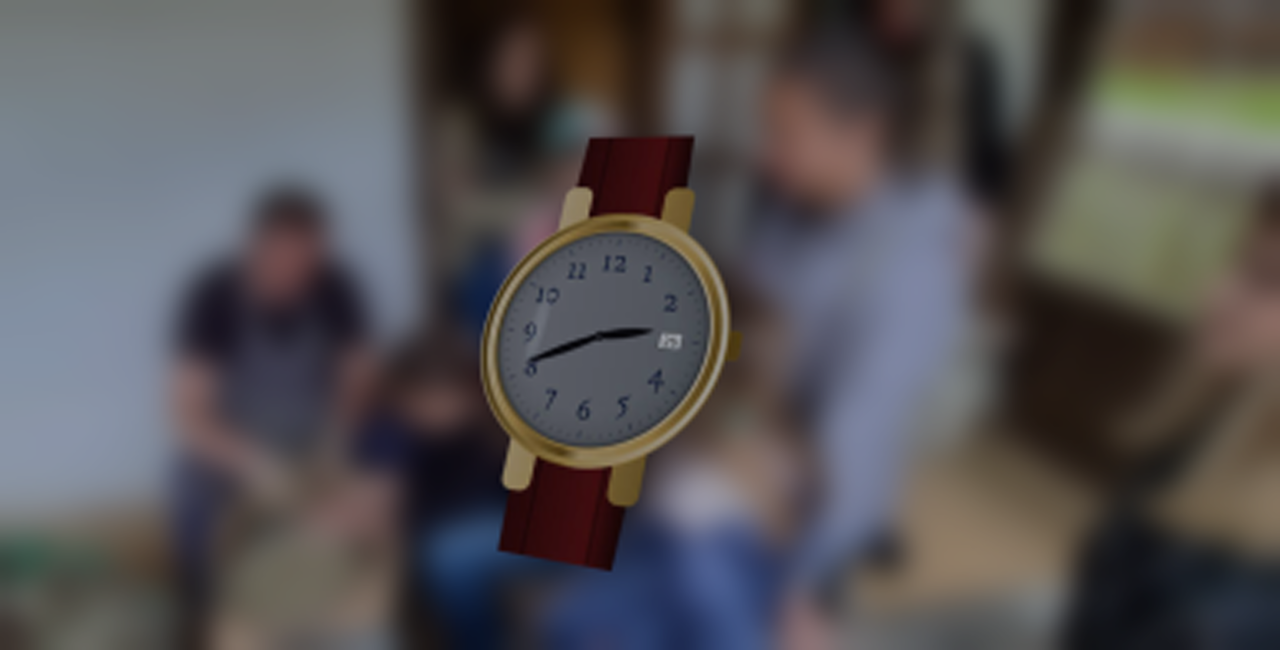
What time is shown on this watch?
2:41
